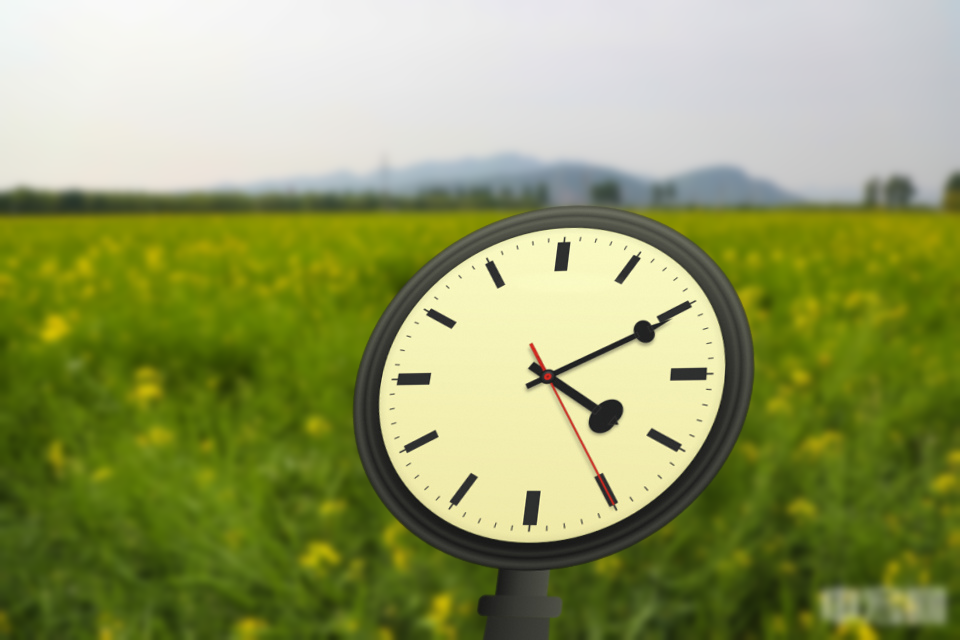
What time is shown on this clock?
4:10:25
